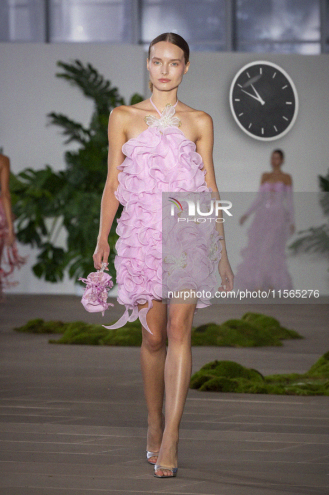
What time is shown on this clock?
10:49
